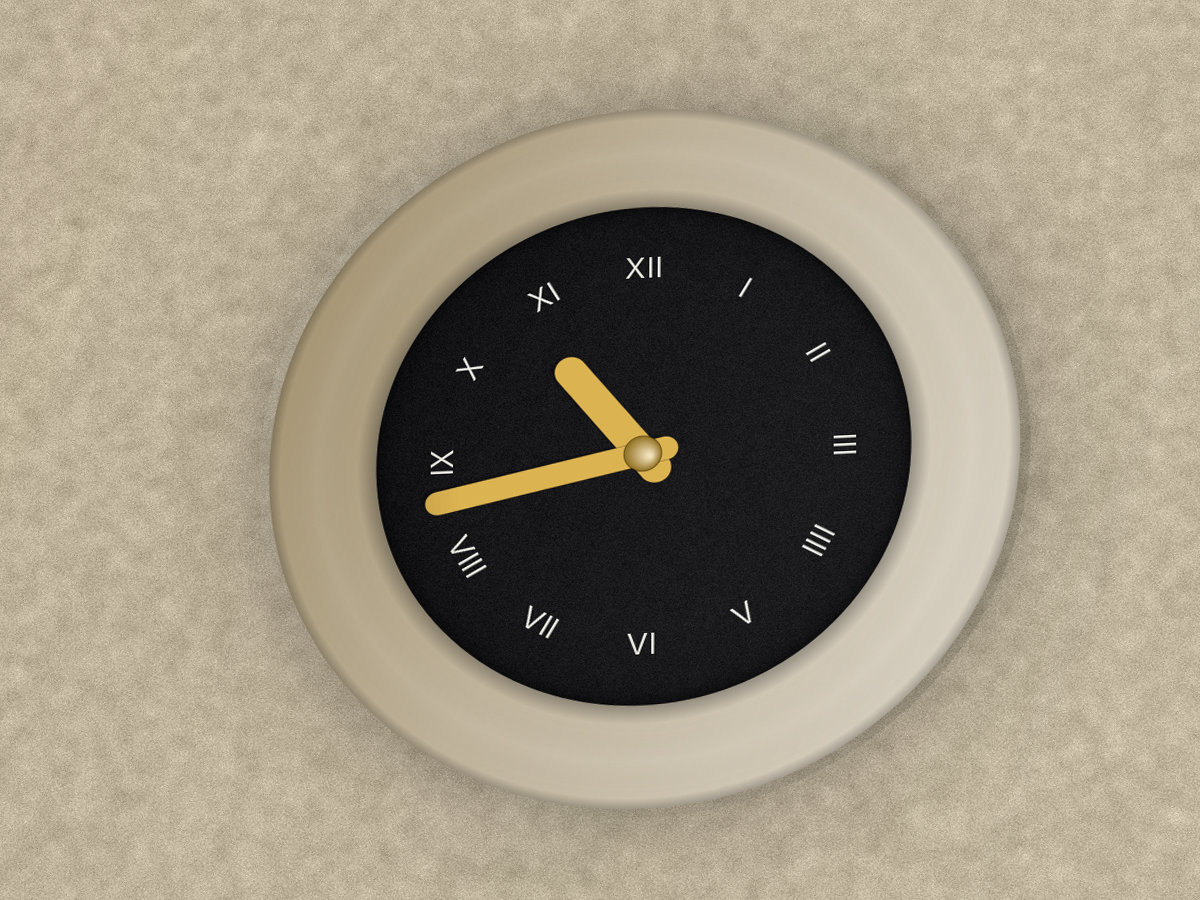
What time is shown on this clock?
10:43
